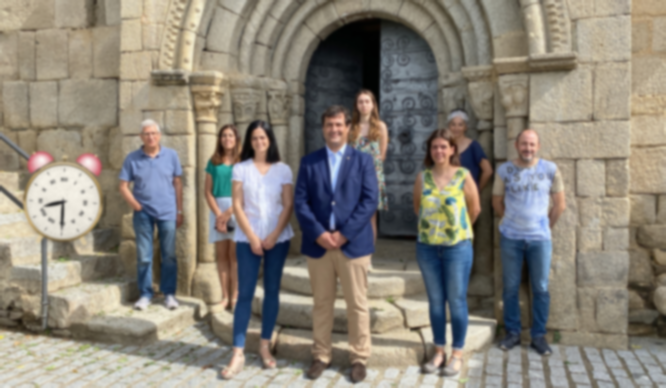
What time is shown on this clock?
8:30
